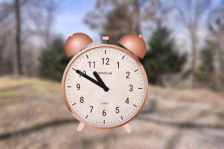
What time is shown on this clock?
10:50
